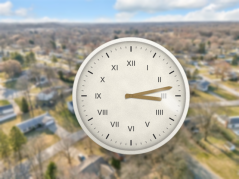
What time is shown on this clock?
3:13
